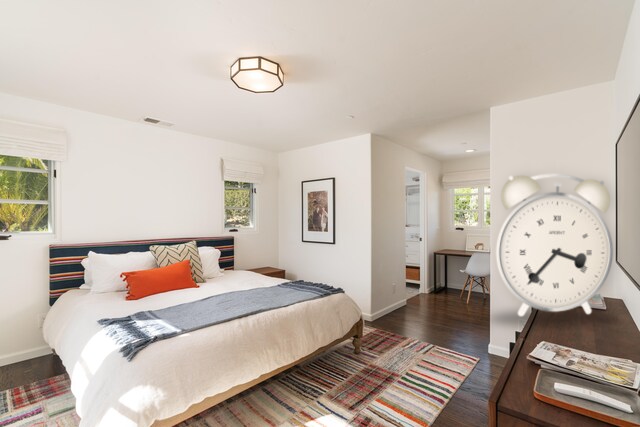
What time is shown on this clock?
3:37
